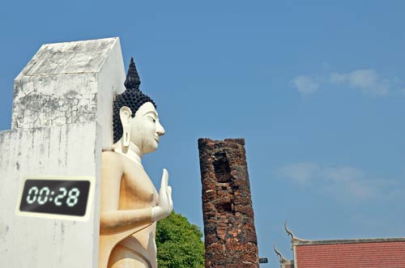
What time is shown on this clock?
0:28
